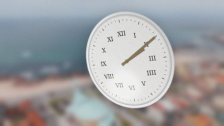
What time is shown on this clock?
2:10
